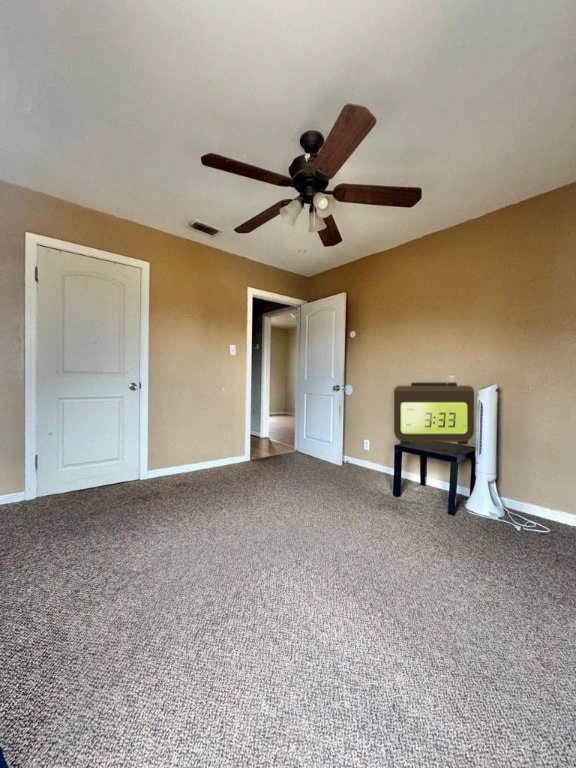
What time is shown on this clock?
3:33
